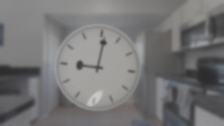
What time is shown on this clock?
9:01
